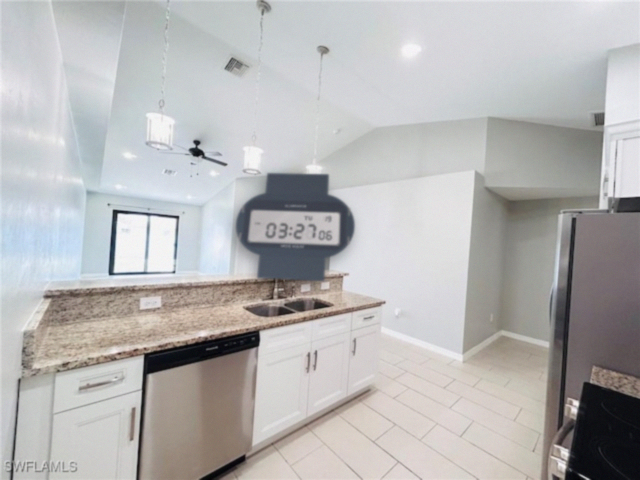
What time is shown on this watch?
3:27
